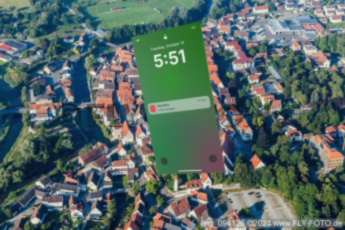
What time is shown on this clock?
5:51
